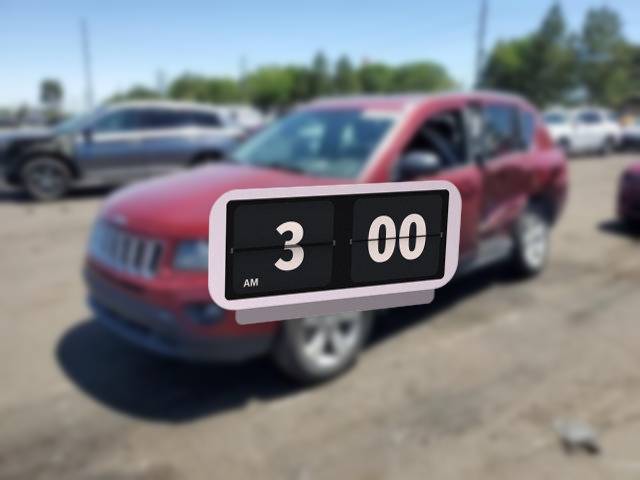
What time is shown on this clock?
3:00
